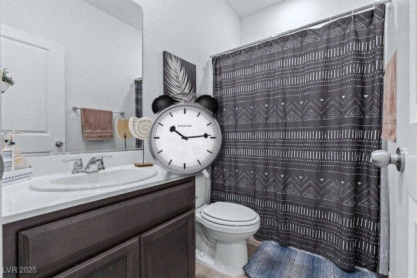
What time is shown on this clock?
10:14
